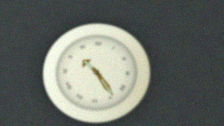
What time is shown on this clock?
10:24
